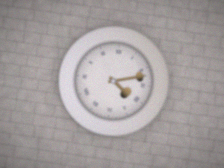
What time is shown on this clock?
4:12
